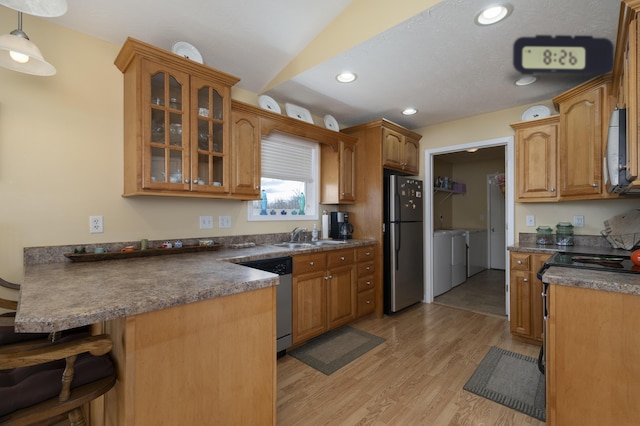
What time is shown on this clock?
8:26
